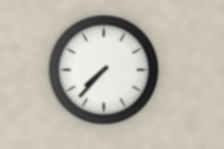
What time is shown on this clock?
7:37
